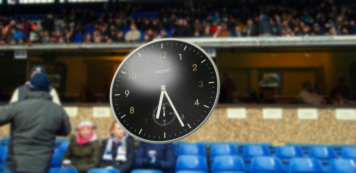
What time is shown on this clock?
6:26
